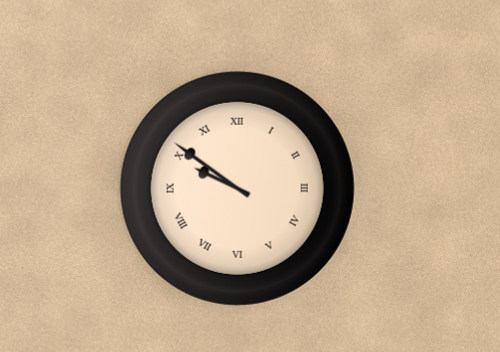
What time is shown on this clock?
9:51
